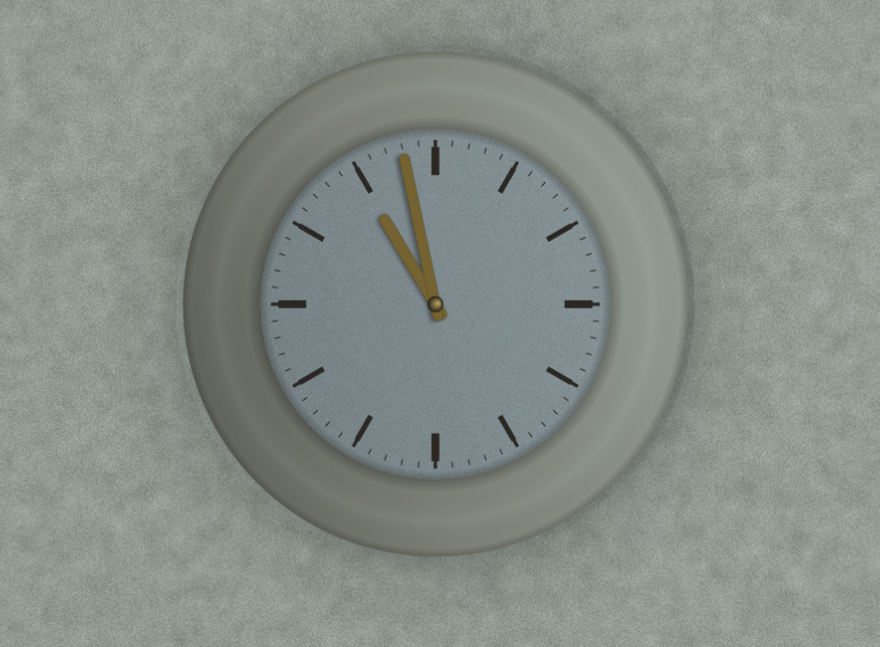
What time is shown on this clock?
10:58
